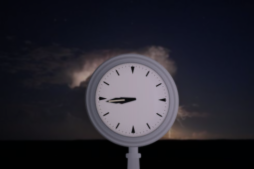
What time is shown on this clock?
8:44
